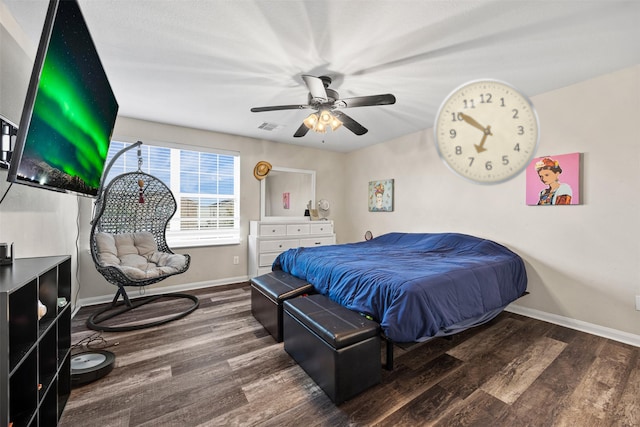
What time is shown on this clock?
6:51
